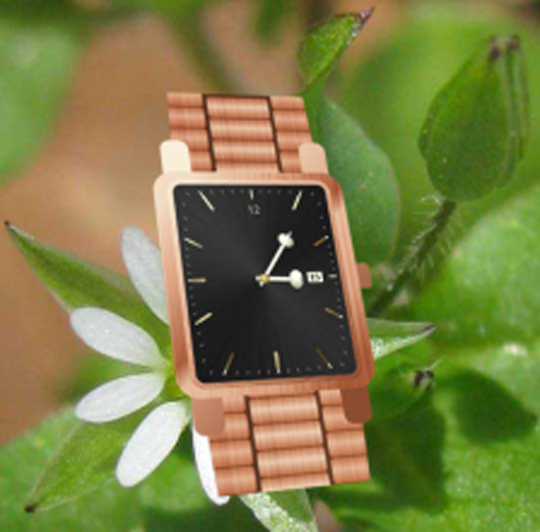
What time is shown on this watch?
3:06
